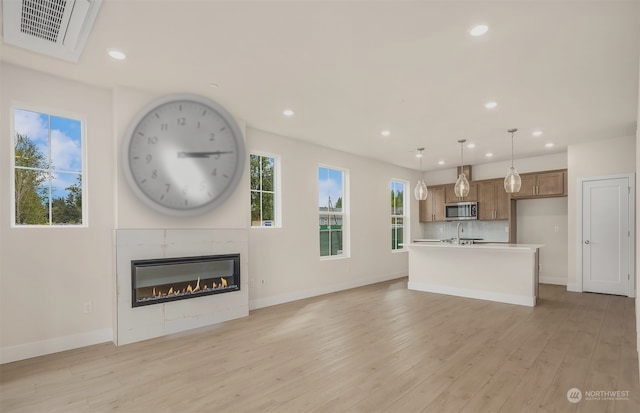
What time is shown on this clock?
3:15
